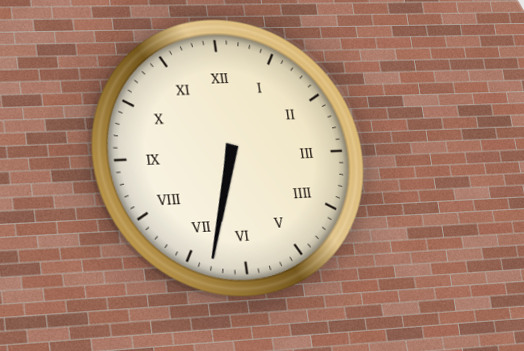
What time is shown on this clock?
6:33
